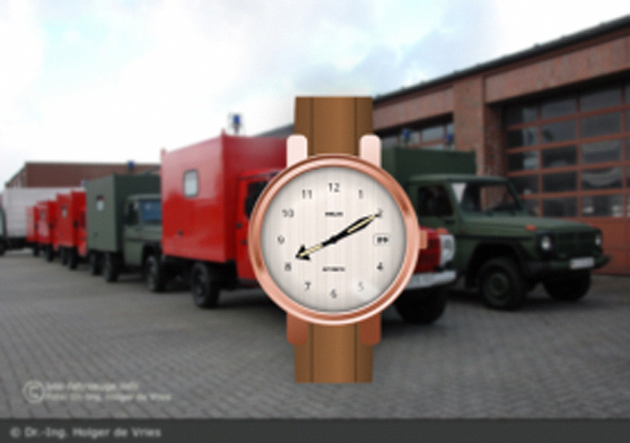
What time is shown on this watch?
8:10
